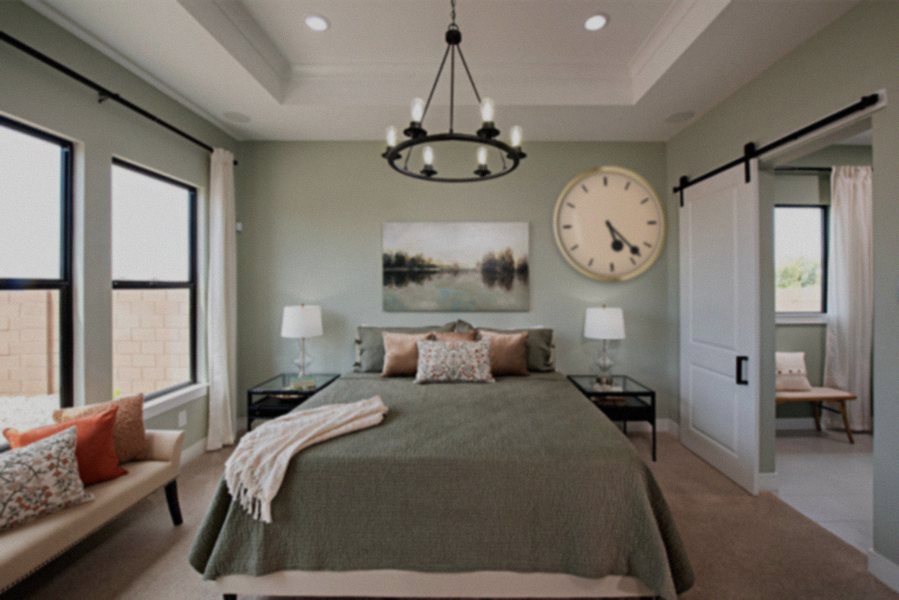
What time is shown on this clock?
5:23
